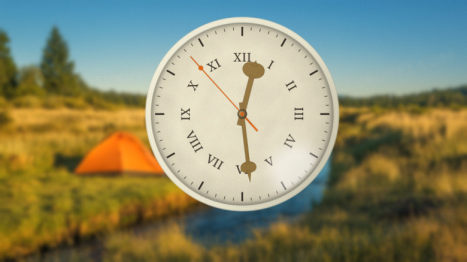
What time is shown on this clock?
12:28:53
